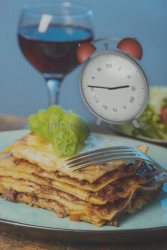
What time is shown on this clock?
2:46
